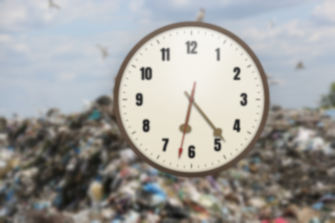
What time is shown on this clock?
6:23:32
